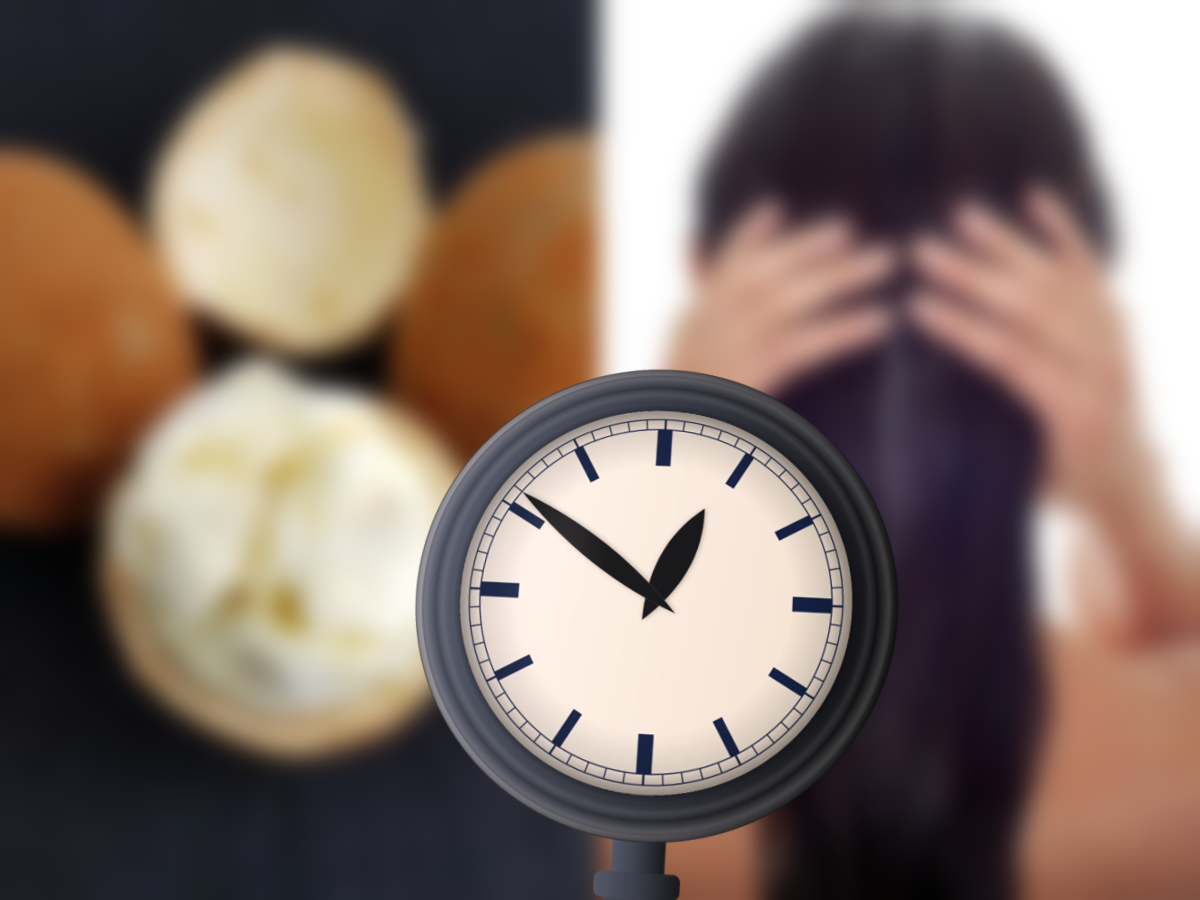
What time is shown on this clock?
12:51
